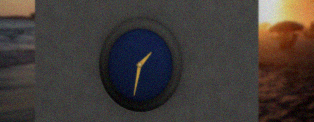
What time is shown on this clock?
1:32
